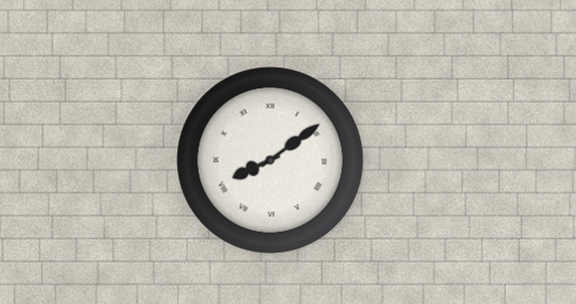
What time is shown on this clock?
8:09
